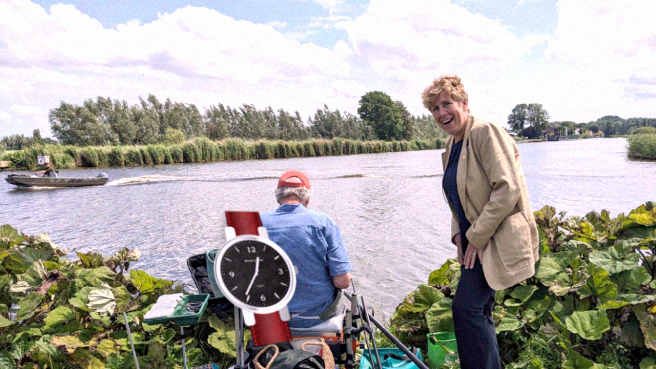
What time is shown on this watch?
12:36
